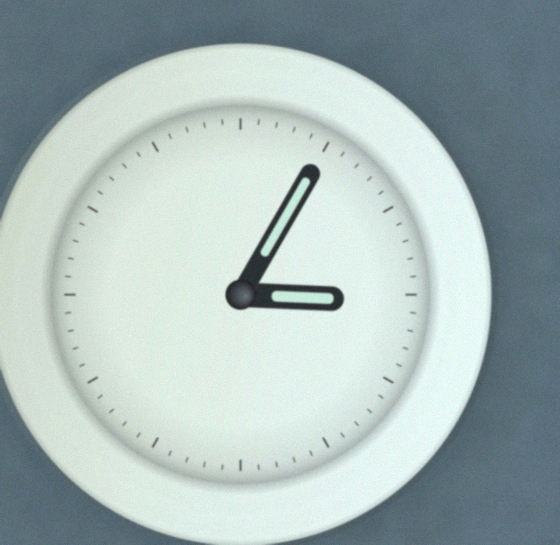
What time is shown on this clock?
3:05
